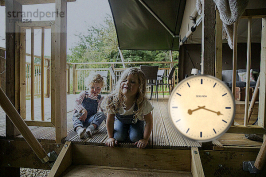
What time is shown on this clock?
8:18
